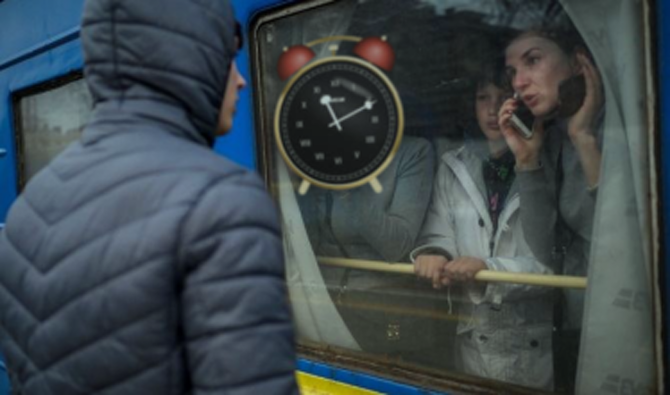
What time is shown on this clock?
11:11
